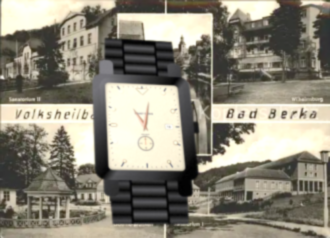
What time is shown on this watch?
11:02
